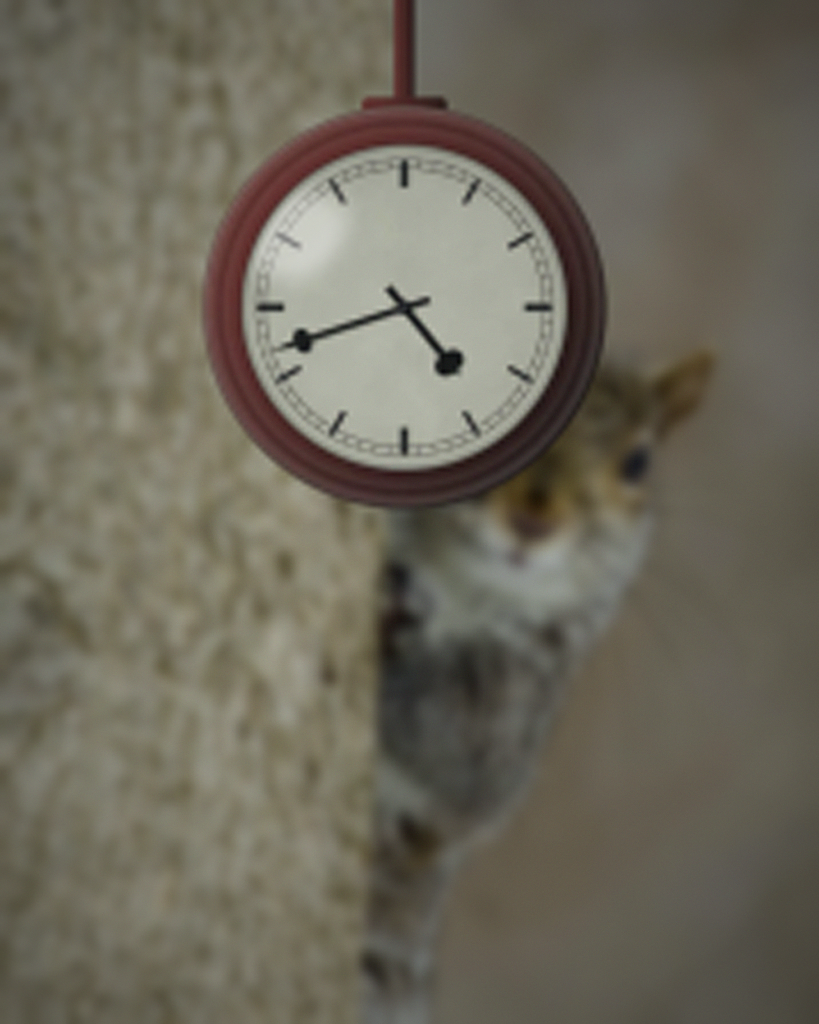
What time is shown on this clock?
4:42
